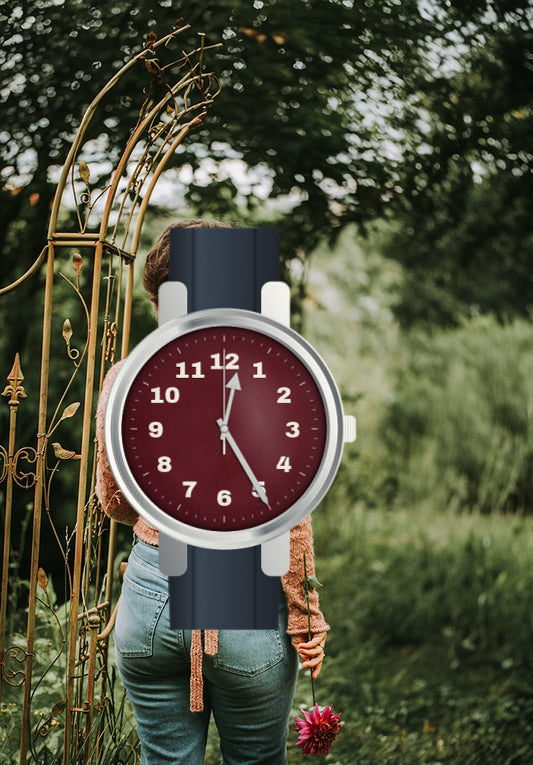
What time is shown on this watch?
12:25:00
